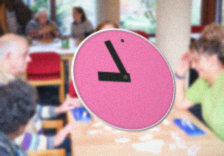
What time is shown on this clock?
8:56
